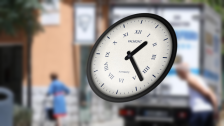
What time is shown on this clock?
1:23
